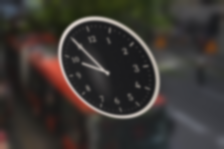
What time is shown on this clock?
9:55
